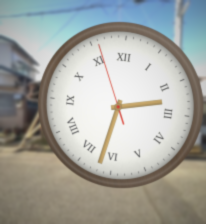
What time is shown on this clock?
2:31:56
